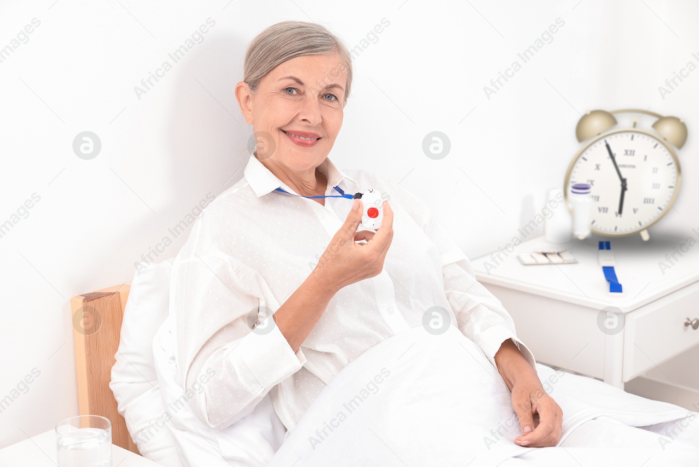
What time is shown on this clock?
5:55
